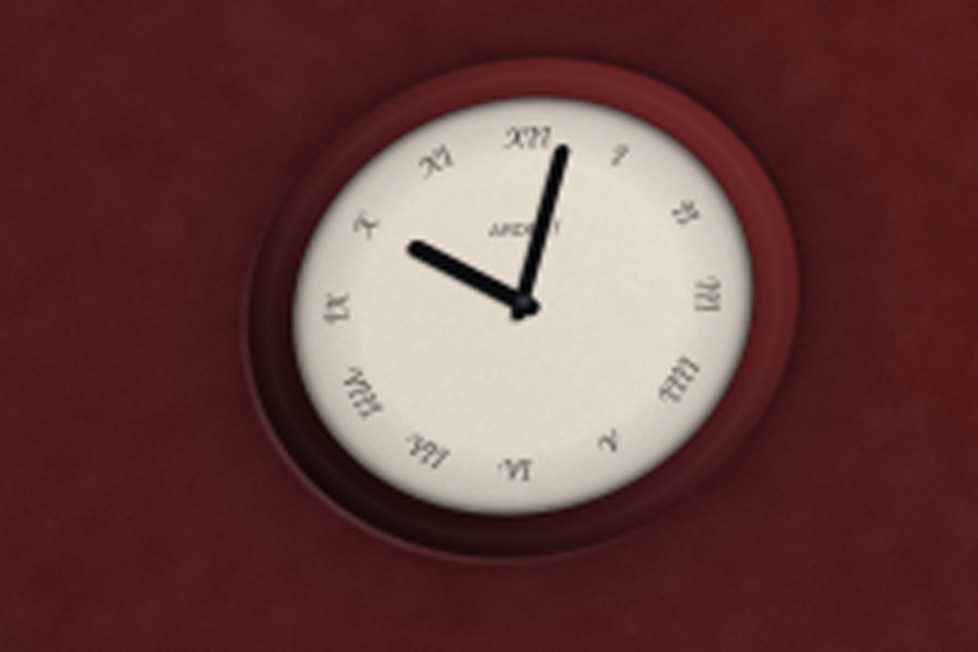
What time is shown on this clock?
10:02
